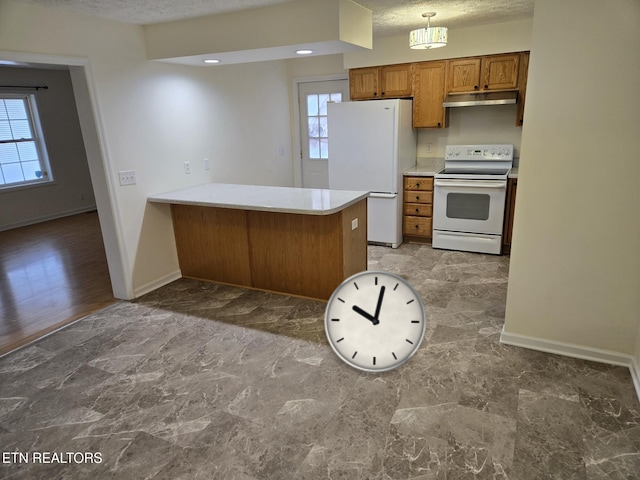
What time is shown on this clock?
10:02
